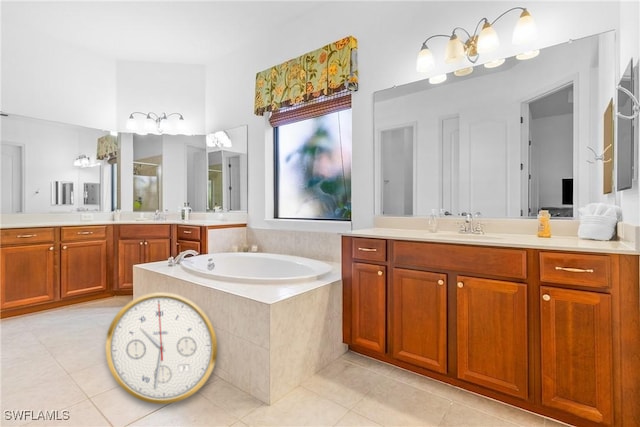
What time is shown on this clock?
10:32
